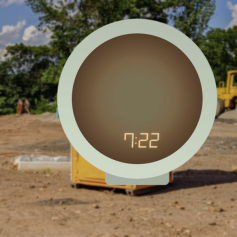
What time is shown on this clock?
7:22
